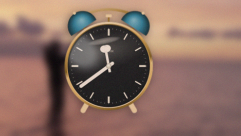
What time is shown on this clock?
11:39
